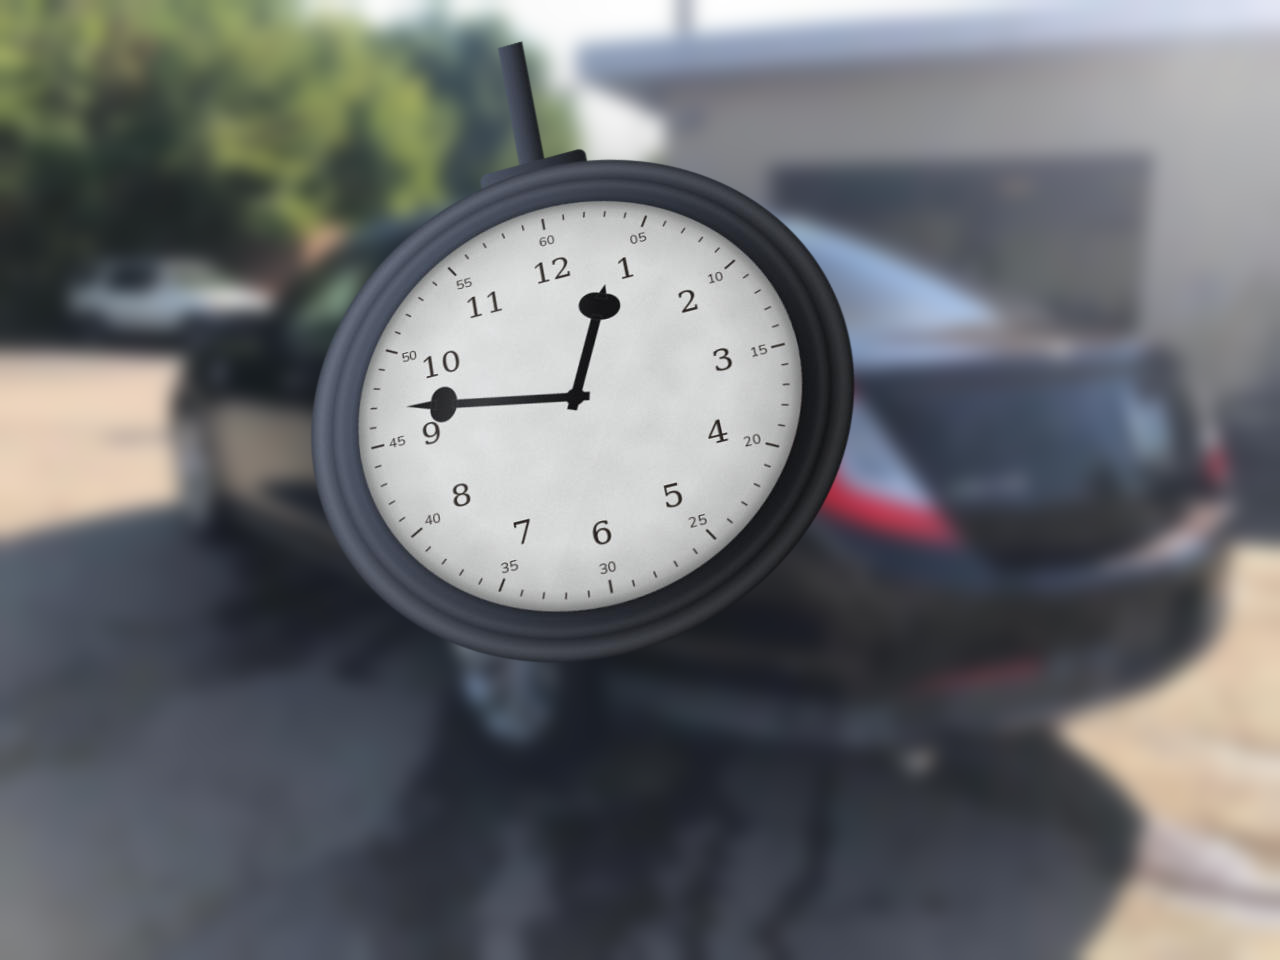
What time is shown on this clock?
12:47
